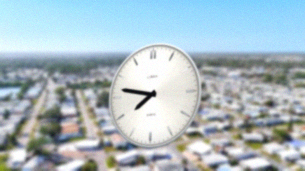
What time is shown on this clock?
7:47
